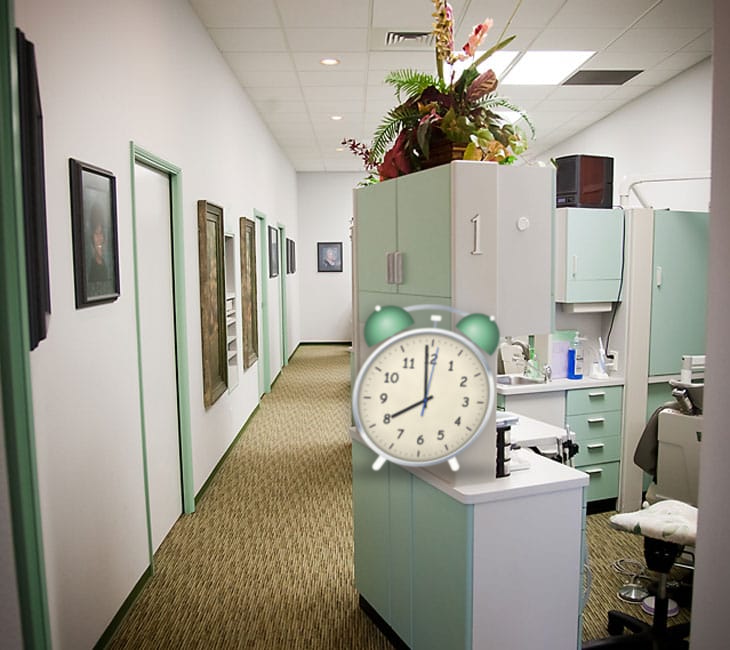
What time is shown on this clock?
7:59:01
